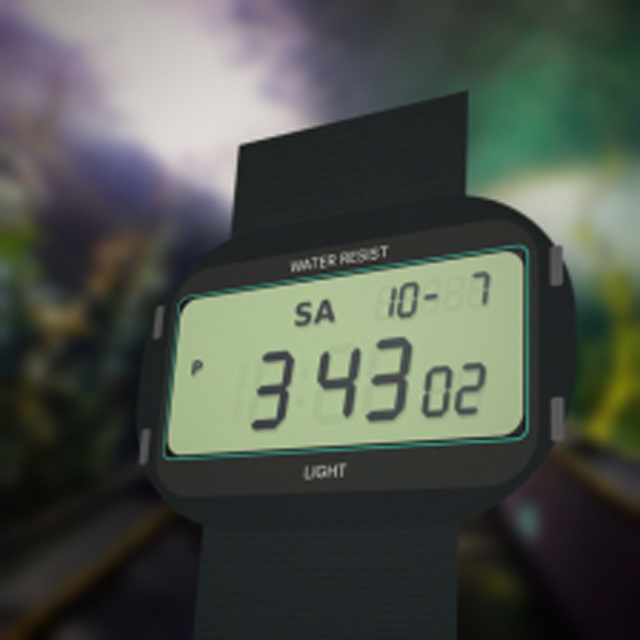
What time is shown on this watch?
3:43:02
